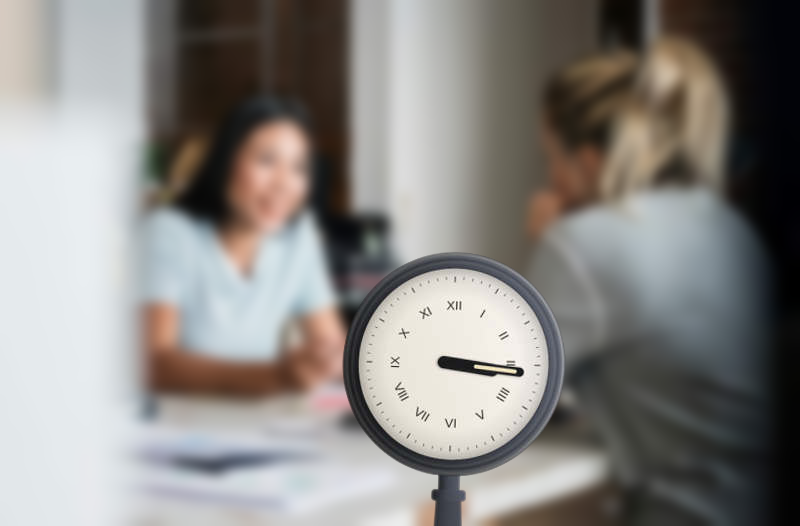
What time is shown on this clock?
3:16
